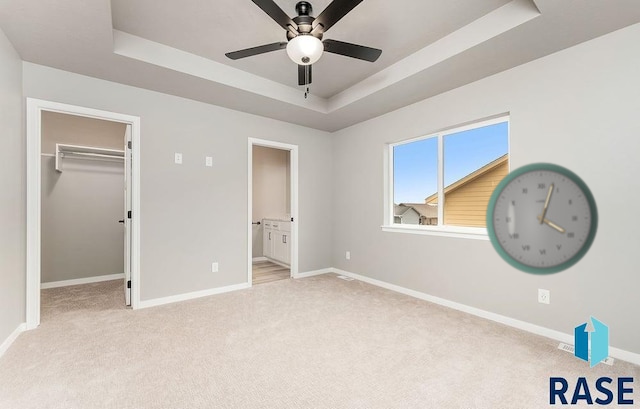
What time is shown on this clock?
4:03
